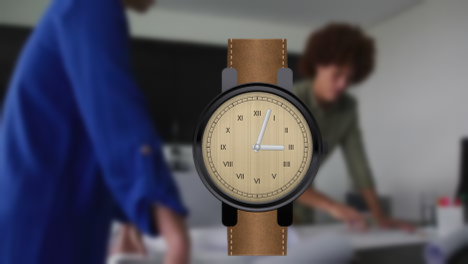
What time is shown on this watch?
3:03
